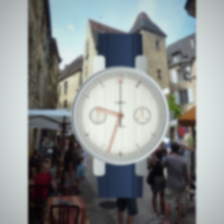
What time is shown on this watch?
9:33
